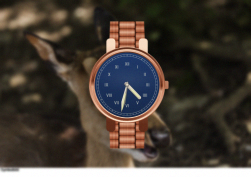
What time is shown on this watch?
4:32
